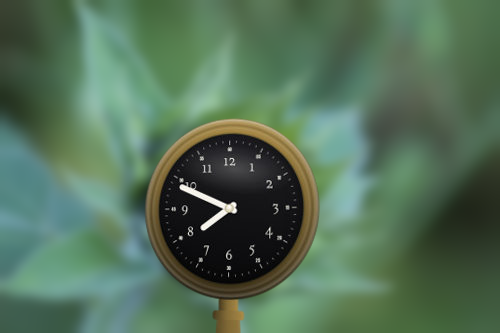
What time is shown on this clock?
7:49
